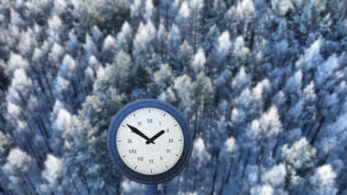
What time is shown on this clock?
1:51
